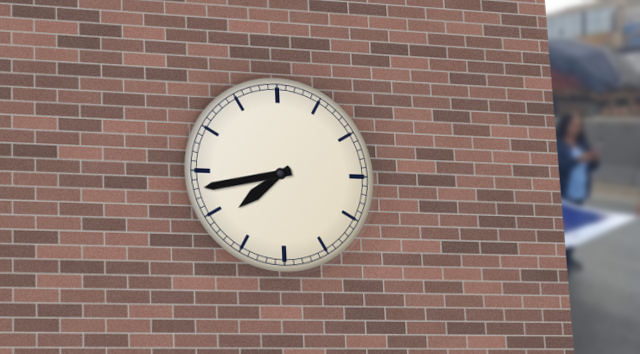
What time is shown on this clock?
7:43
